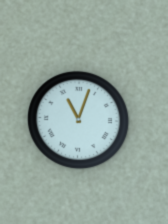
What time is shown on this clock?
11:03
